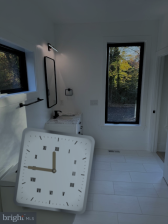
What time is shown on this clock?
11:45
